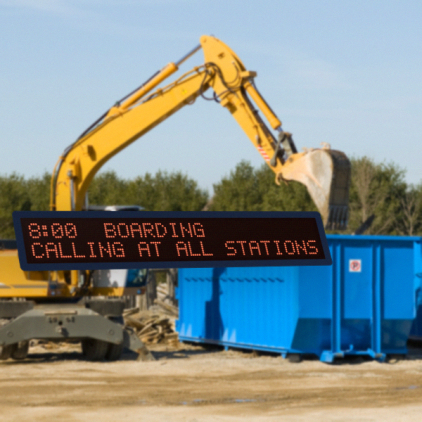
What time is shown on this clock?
8:00
